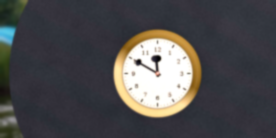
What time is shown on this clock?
11:50
